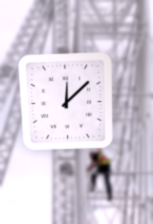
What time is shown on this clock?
12:08
